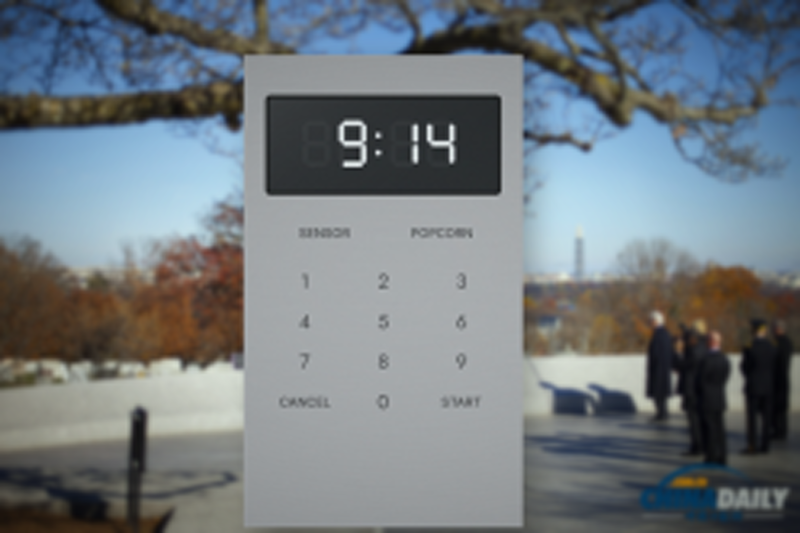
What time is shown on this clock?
9:14
